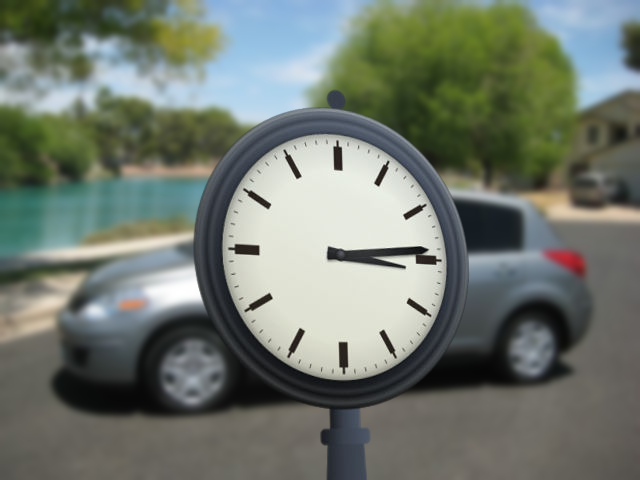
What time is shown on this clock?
3:14
